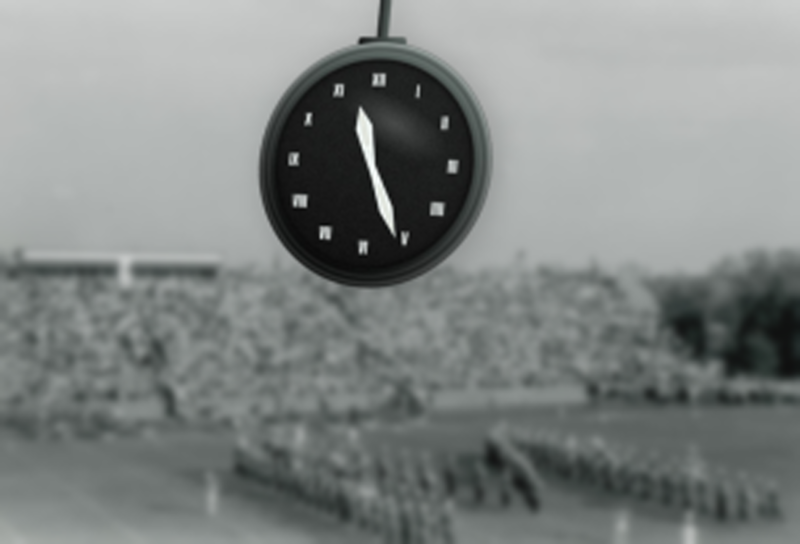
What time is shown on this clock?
11:26
